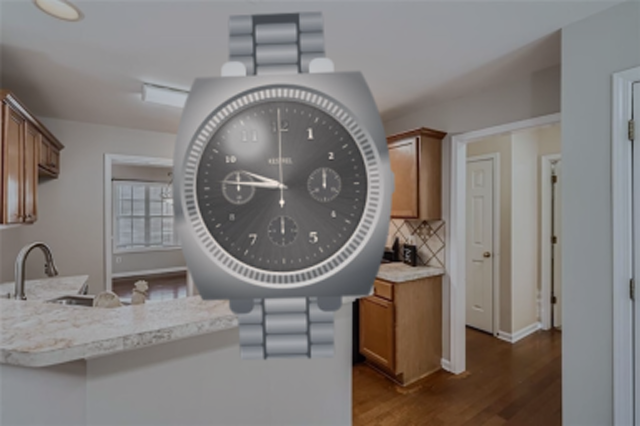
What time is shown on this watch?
9:46
